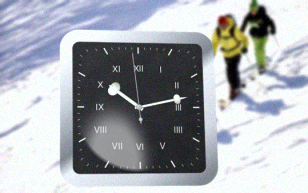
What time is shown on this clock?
10:12:59
